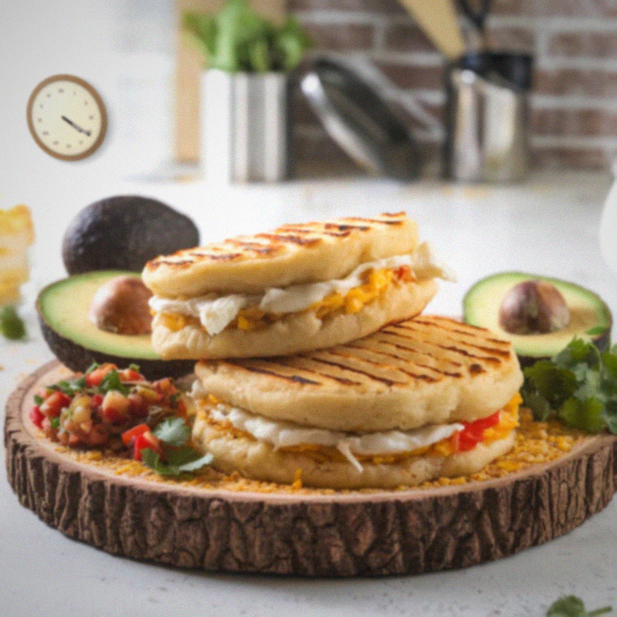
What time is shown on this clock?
4:21
